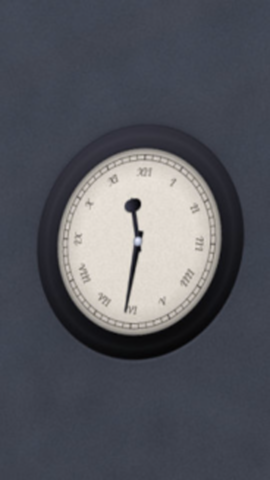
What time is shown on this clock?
11:31
